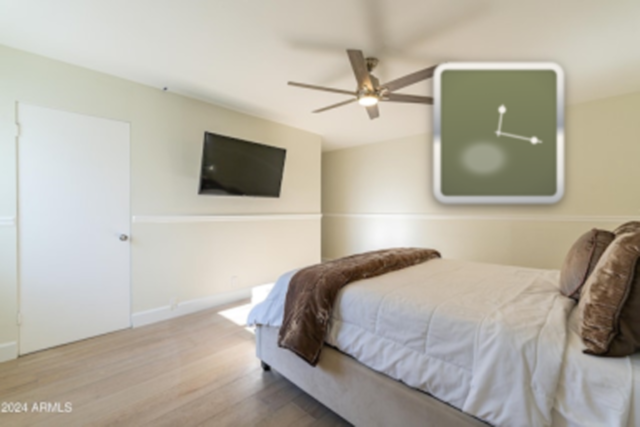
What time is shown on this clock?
12:17
